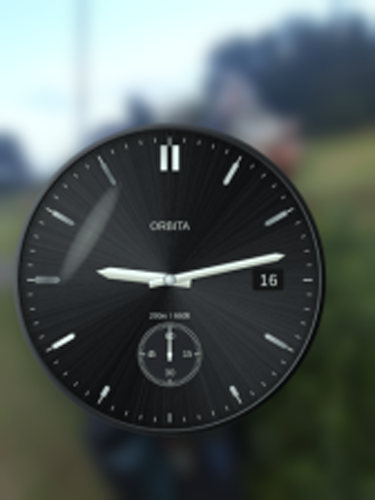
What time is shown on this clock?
9:13
